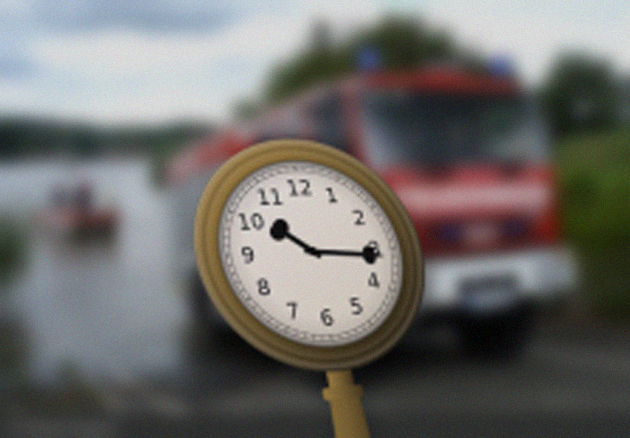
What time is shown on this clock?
10:16
